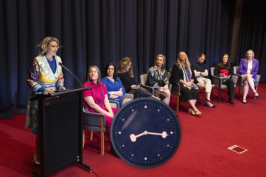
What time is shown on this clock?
8:16
